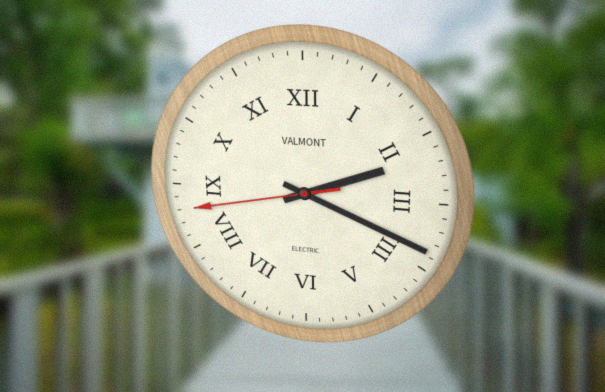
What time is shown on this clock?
2:18:43
